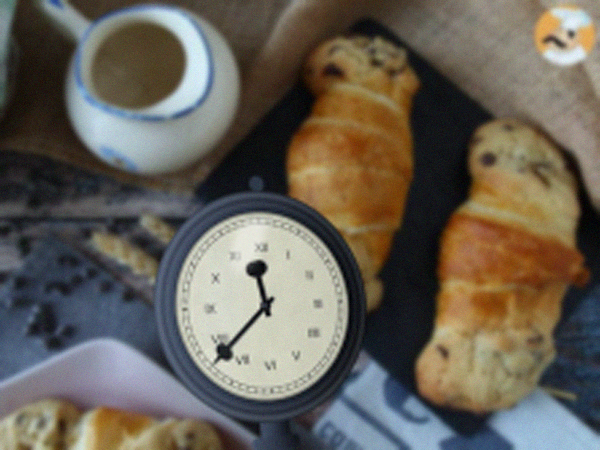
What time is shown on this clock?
11:38
